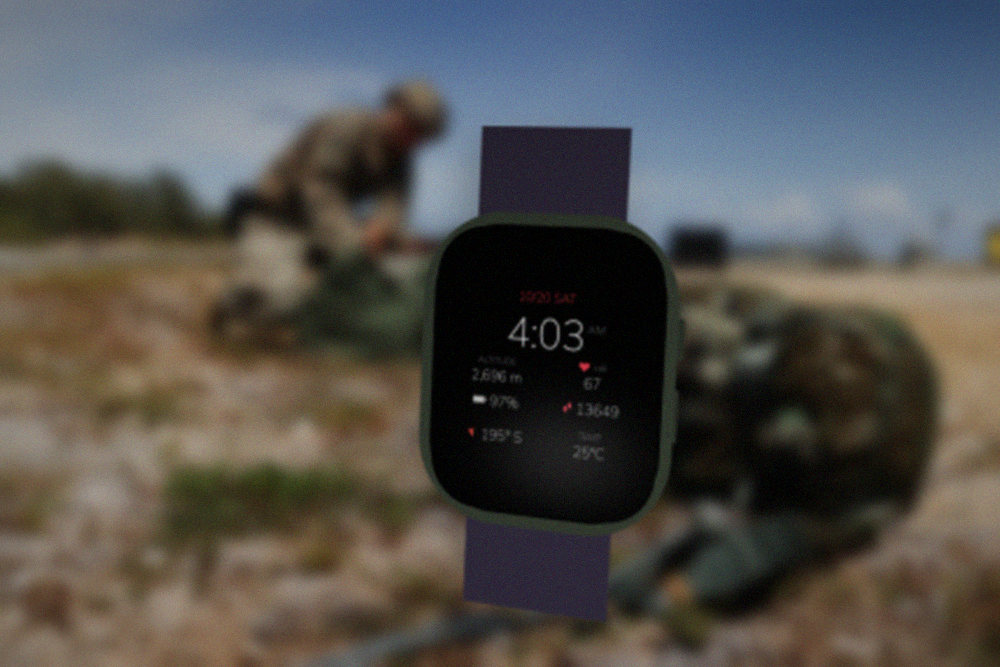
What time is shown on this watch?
4:03
